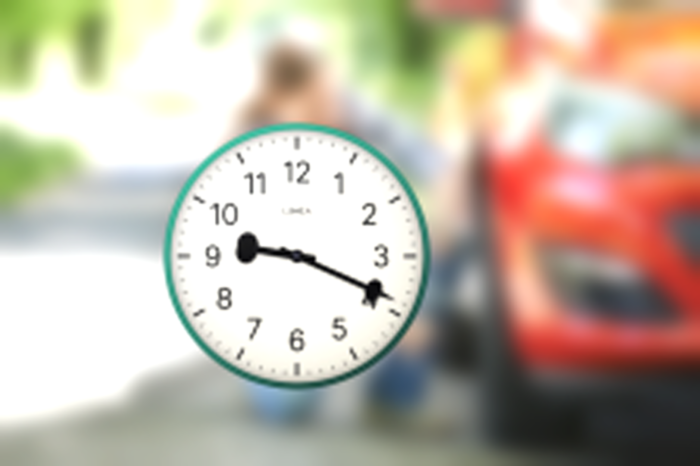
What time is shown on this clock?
9:19
